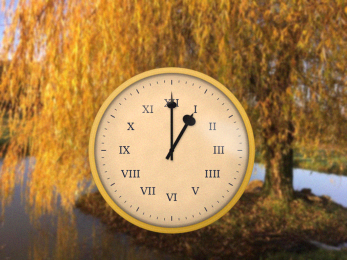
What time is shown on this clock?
1:00
